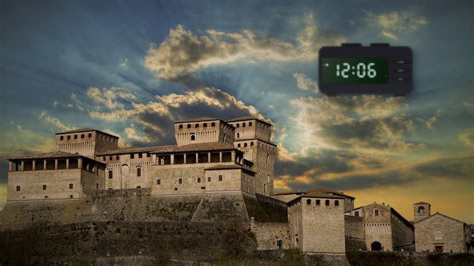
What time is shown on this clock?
12:06
